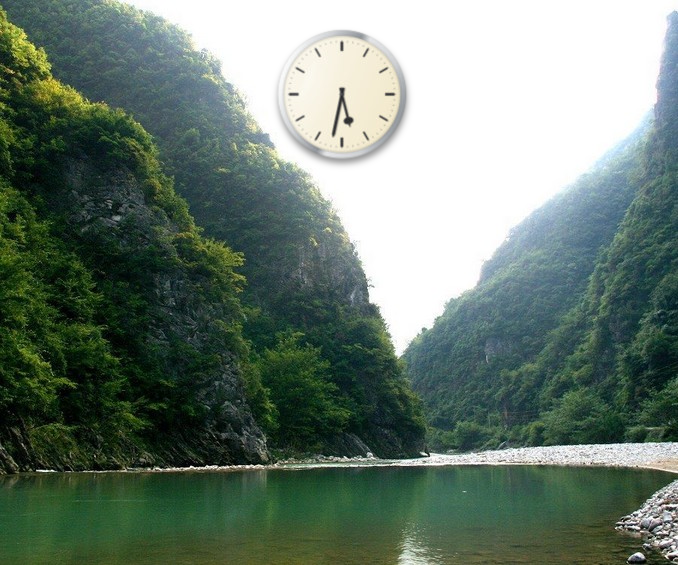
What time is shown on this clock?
5:32
